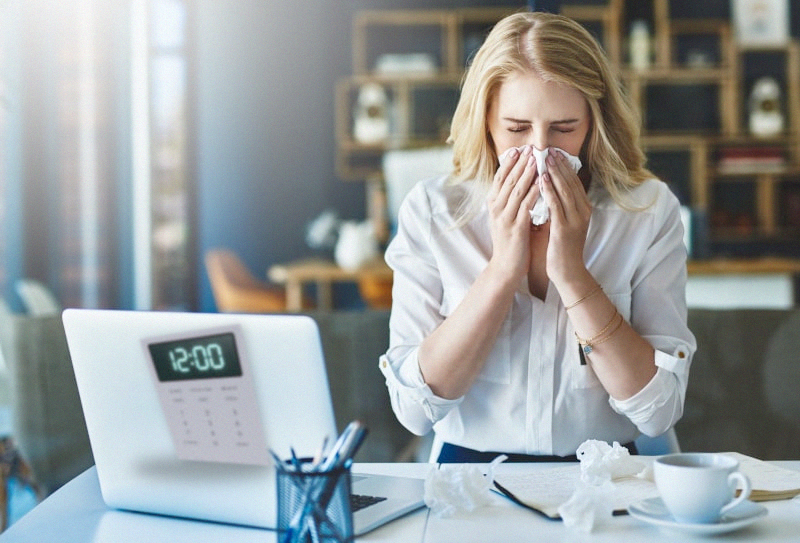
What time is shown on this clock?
12:00
